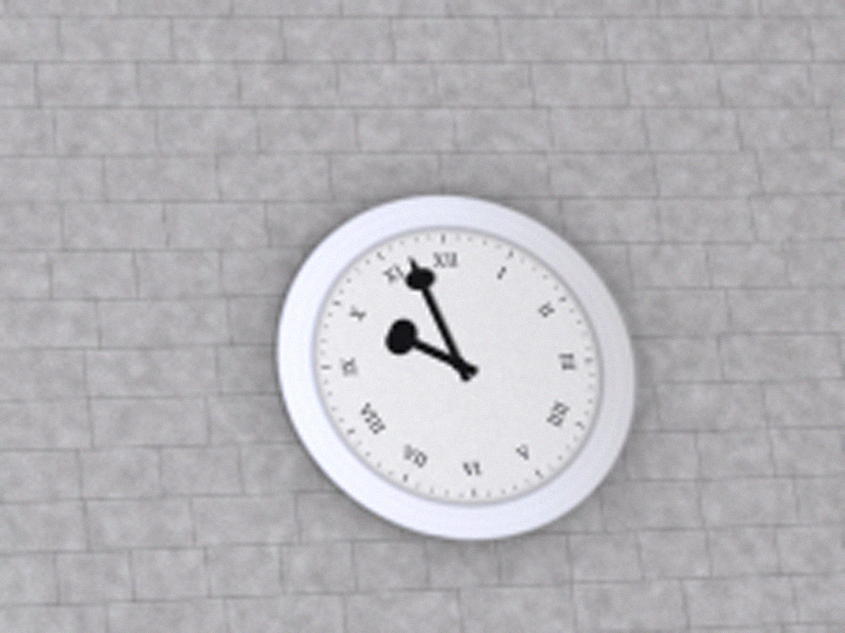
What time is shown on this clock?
9:57
